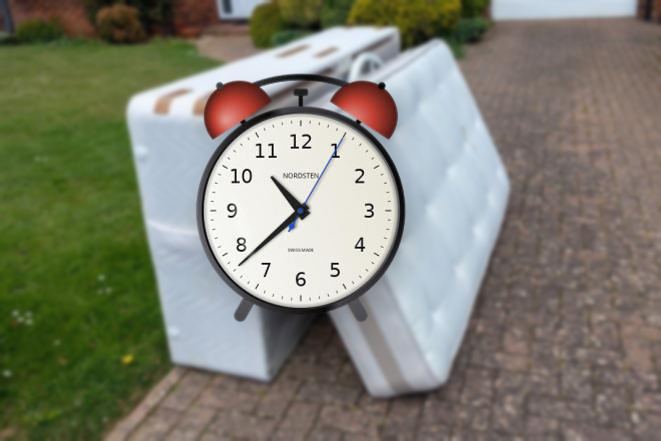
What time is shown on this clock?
10:38:05
